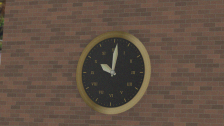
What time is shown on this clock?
10:01
